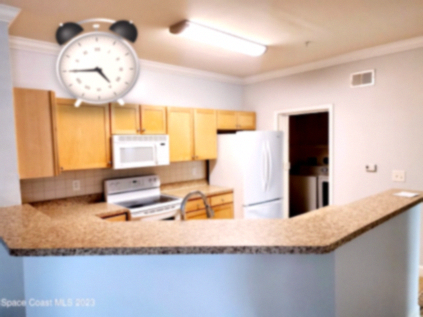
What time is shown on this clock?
4:45
